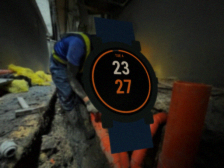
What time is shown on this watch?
23:27
